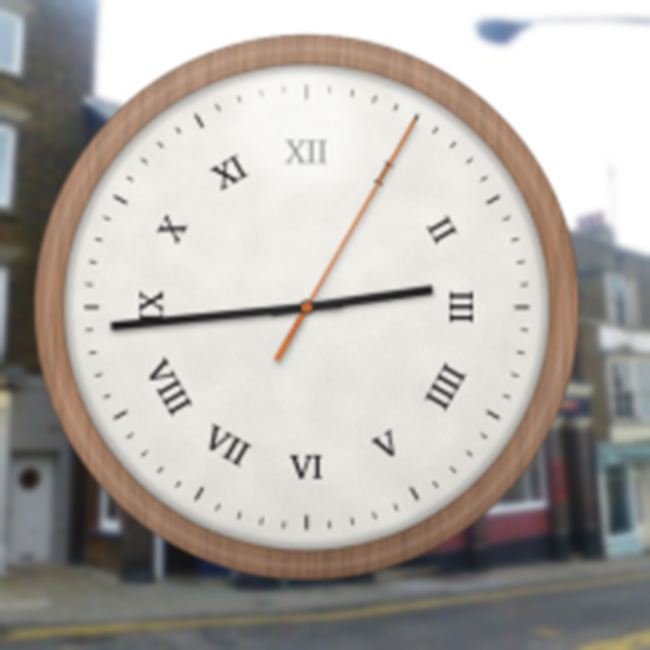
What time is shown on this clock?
2:44:05
